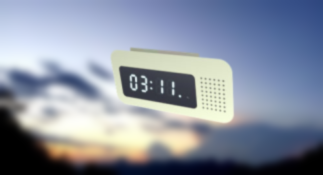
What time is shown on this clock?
3:11
